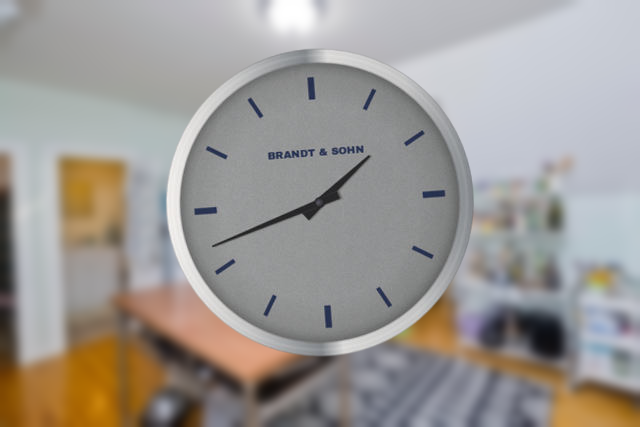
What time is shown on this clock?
1:42
